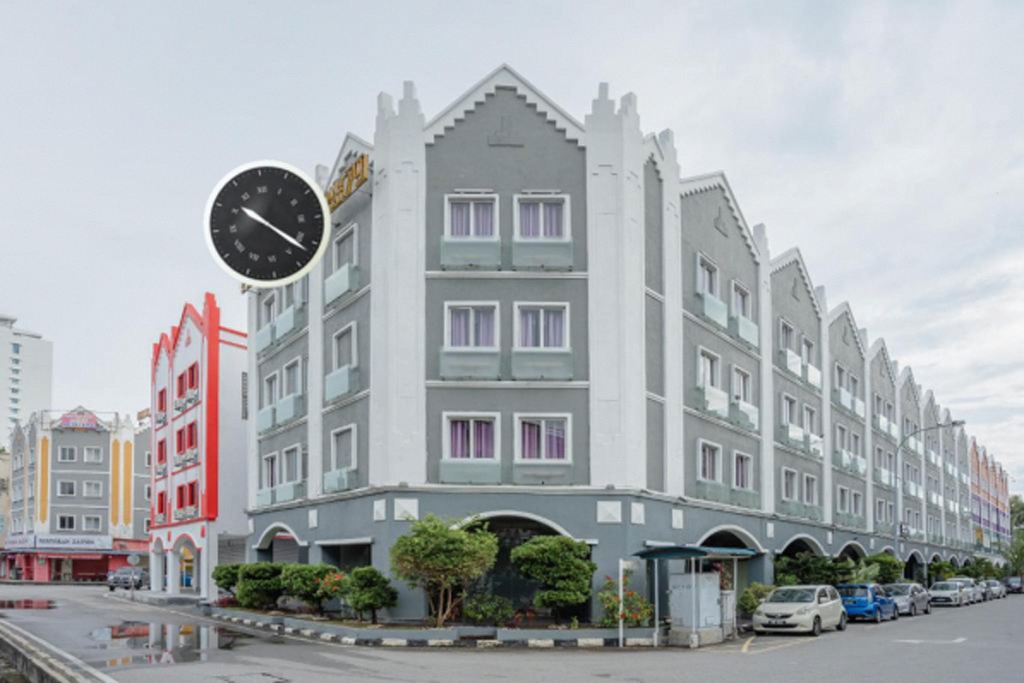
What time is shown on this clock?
10:22
